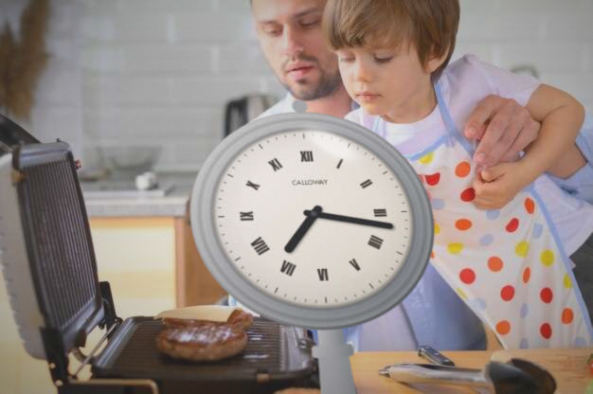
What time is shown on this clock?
7:17
